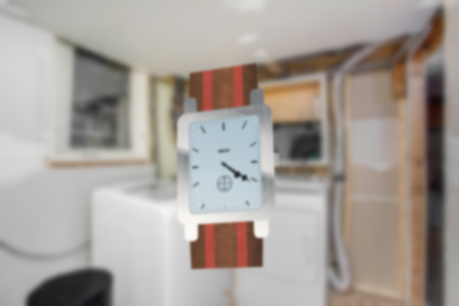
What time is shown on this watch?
4:21
